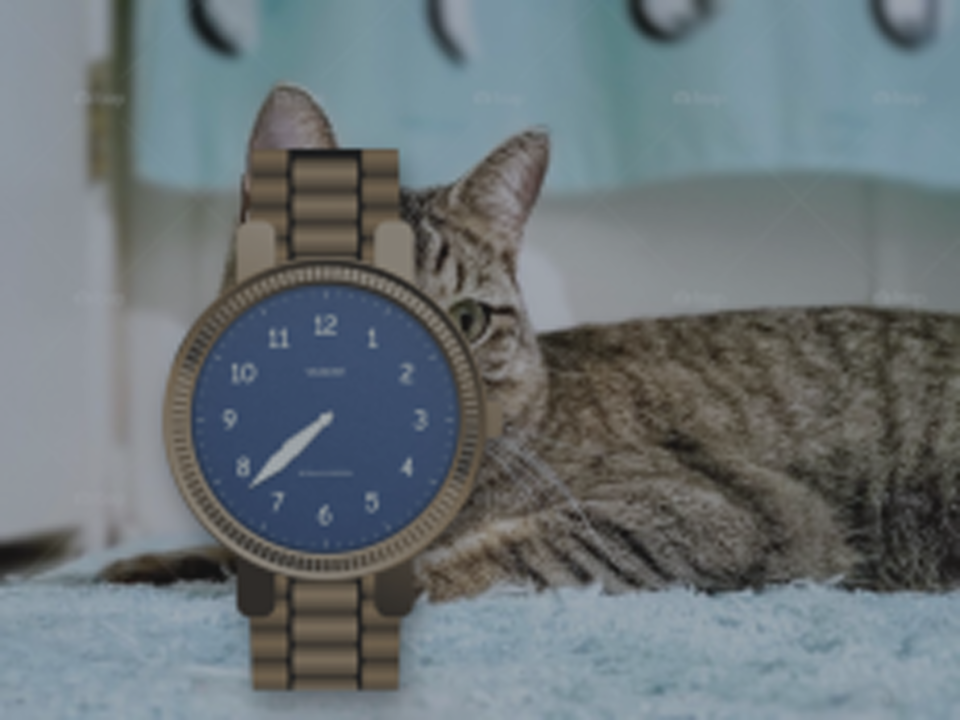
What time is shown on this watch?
7:38
